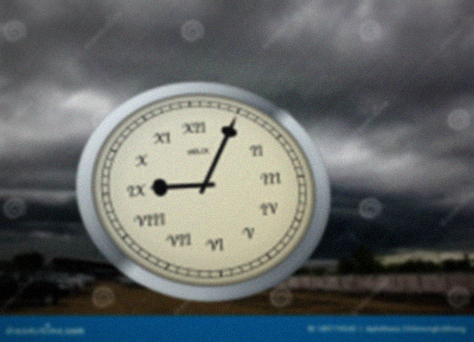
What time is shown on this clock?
9:05
